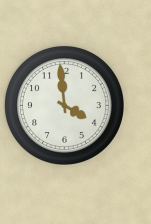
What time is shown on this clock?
3:59
